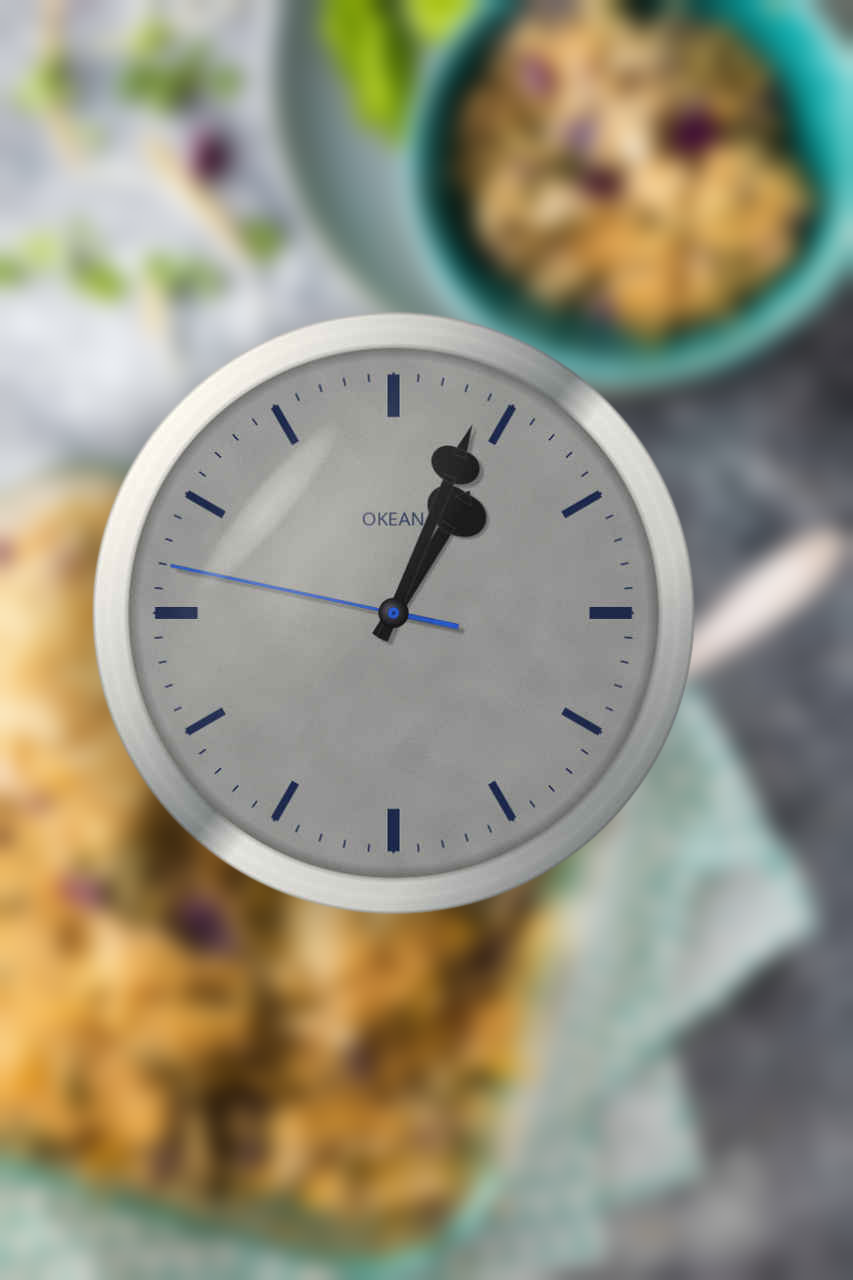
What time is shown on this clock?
1:03:47
